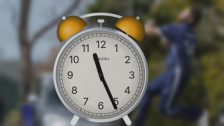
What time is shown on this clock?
11:26
